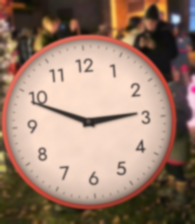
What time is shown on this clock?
2:49
